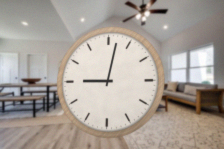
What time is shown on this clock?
9:02
